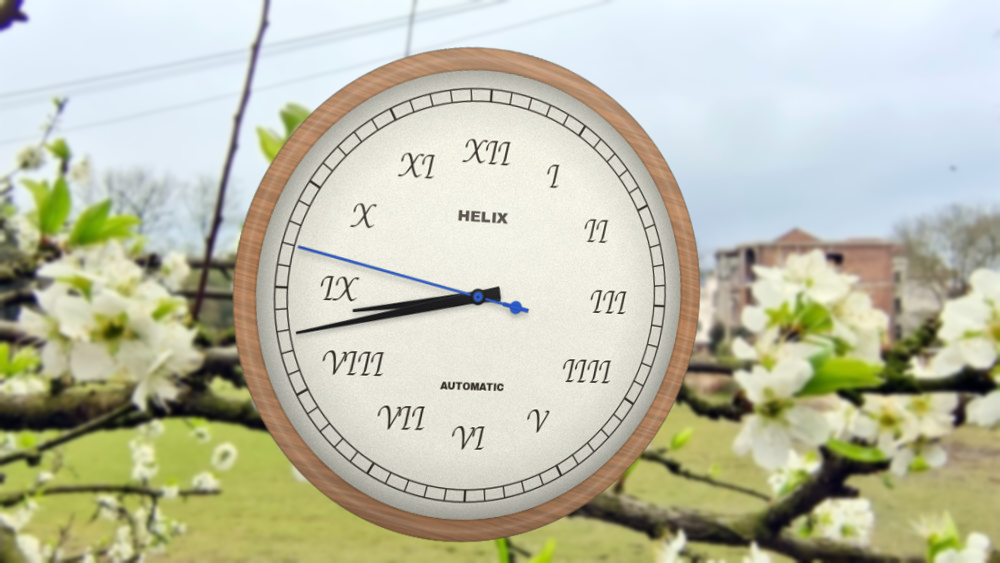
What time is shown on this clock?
8:42:47
